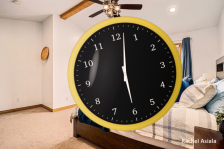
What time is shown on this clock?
6:02
